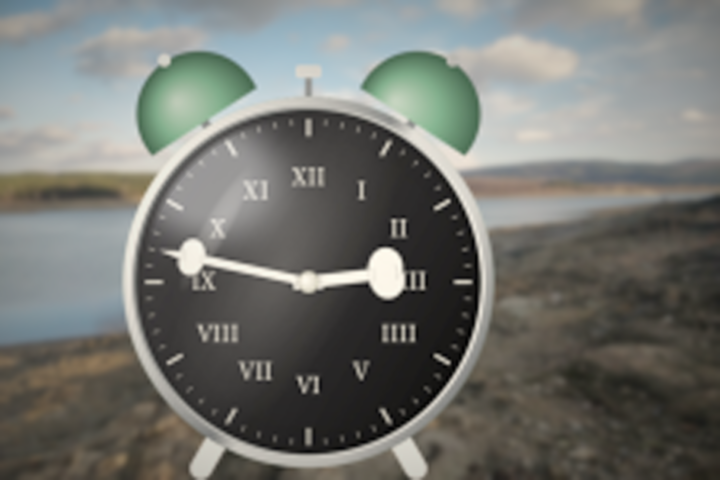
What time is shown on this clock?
2:47
